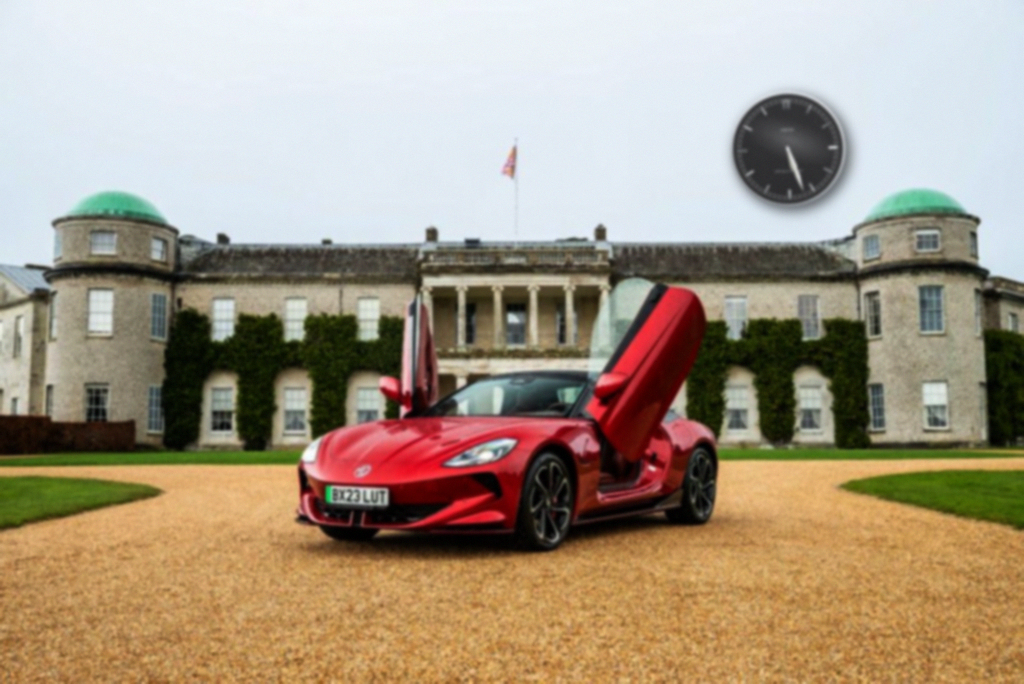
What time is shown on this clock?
5:27
